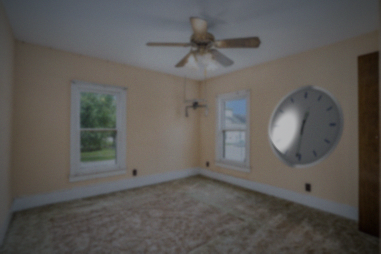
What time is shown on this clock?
12:31
